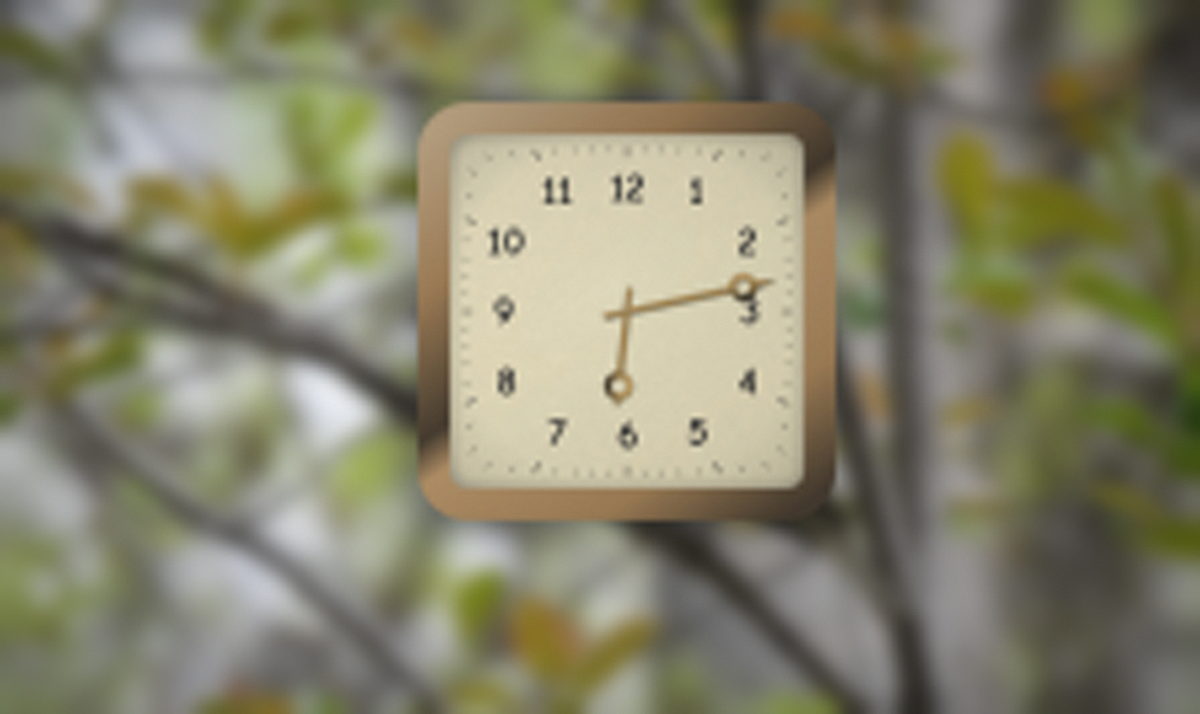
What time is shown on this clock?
6:13
